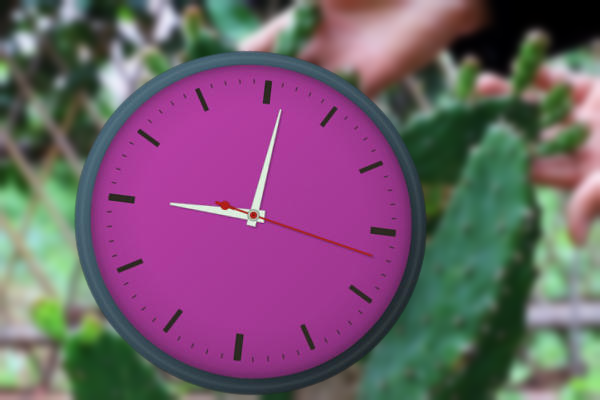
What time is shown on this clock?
9:01:17
